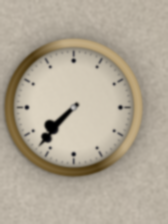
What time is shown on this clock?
7:37
